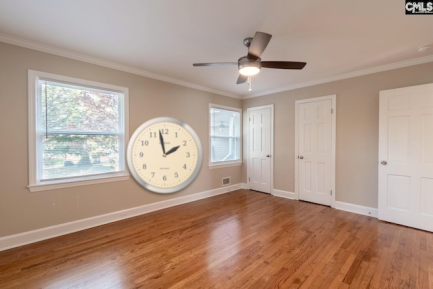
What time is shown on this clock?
1:58
